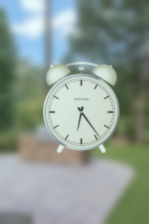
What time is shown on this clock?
6:24
